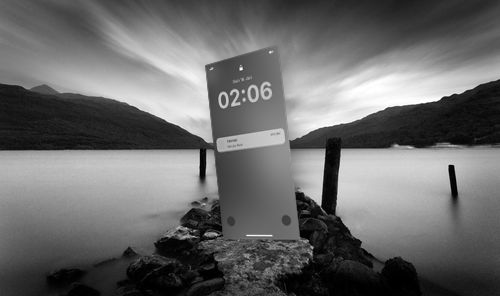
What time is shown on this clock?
2:06
